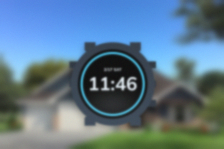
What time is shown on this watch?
11:46
